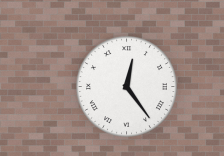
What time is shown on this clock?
12:24
